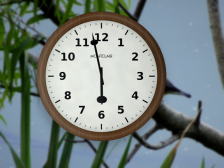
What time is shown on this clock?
5:58
